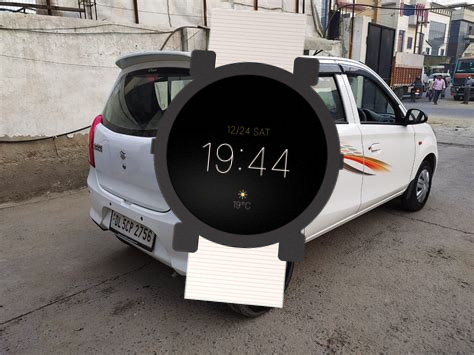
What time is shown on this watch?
19:44
